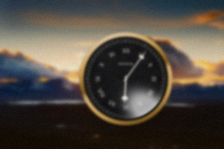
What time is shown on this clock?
6:06
